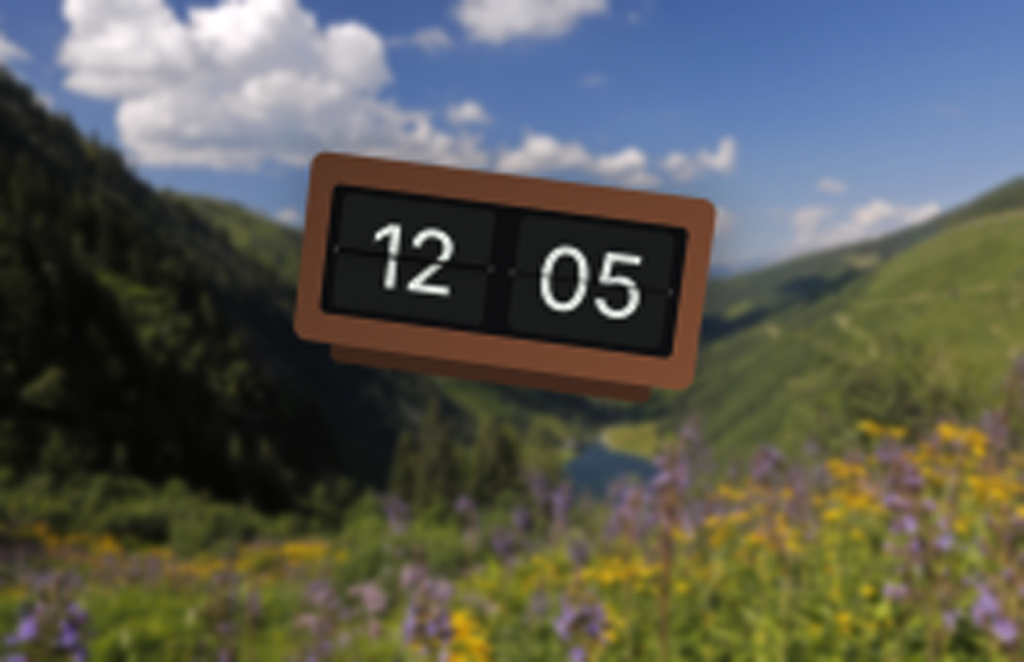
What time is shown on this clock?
12:05
